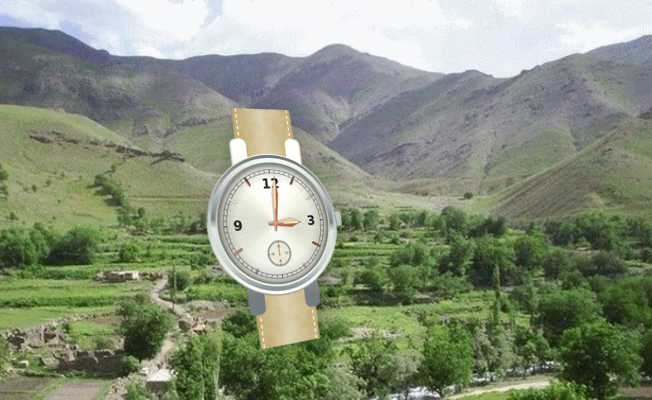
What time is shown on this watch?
3:01
